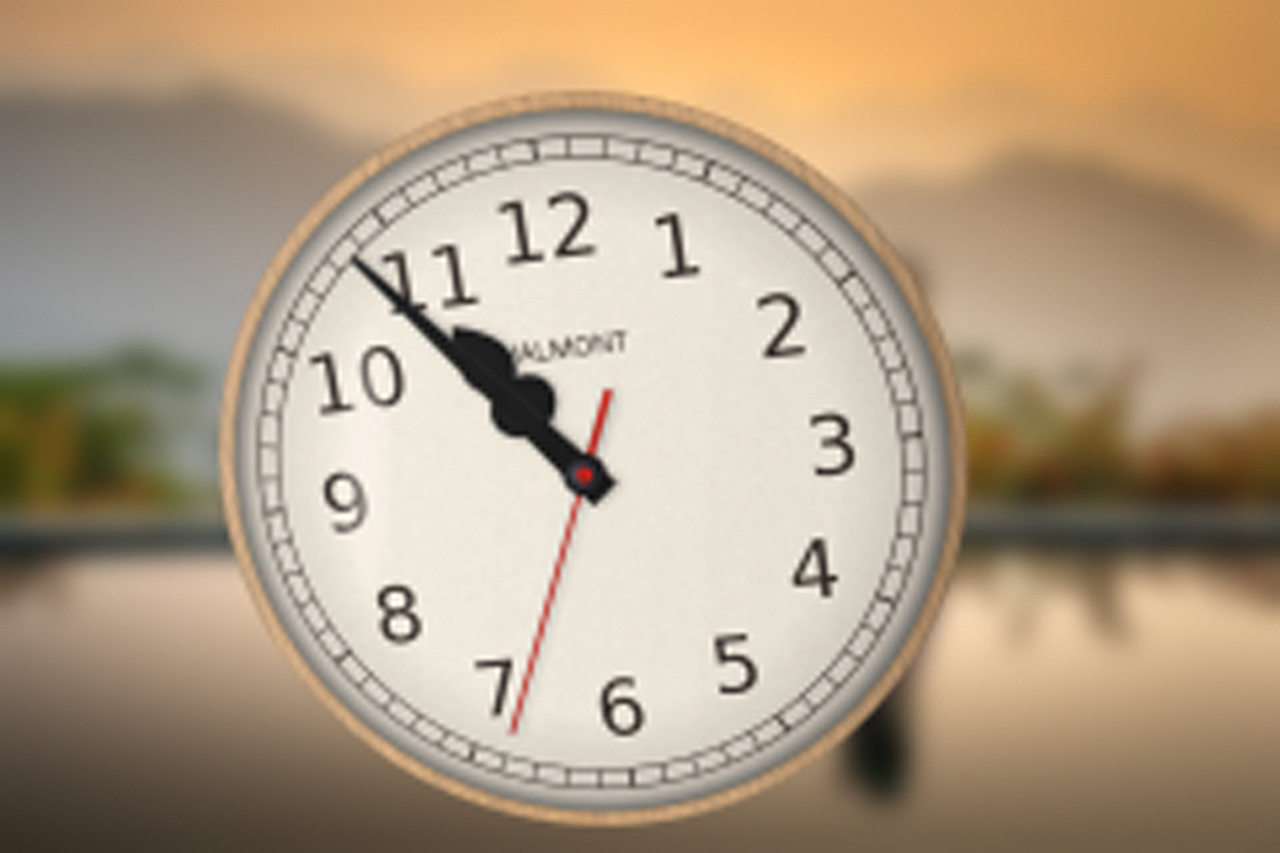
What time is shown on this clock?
10:53:34
